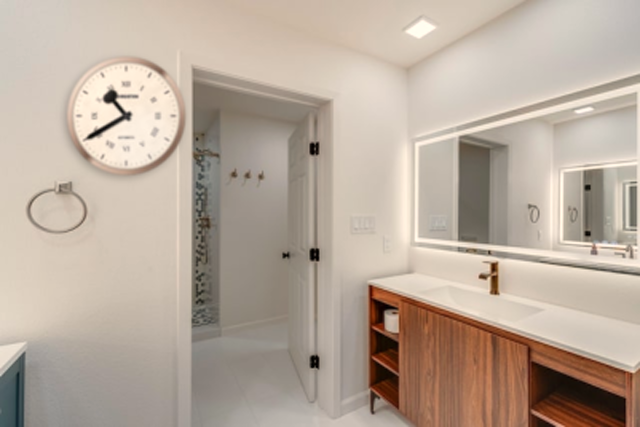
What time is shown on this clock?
10:40
